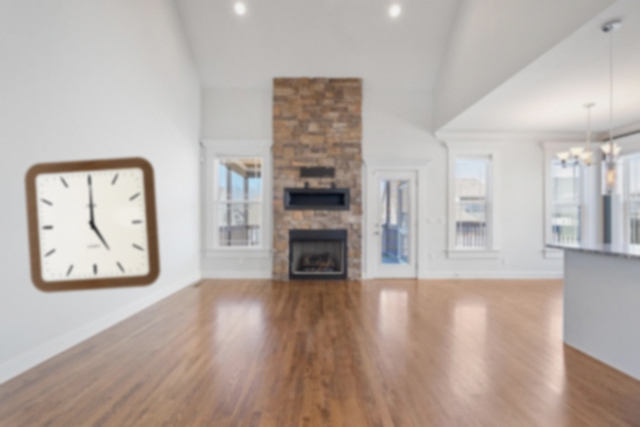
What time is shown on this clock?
5:00
